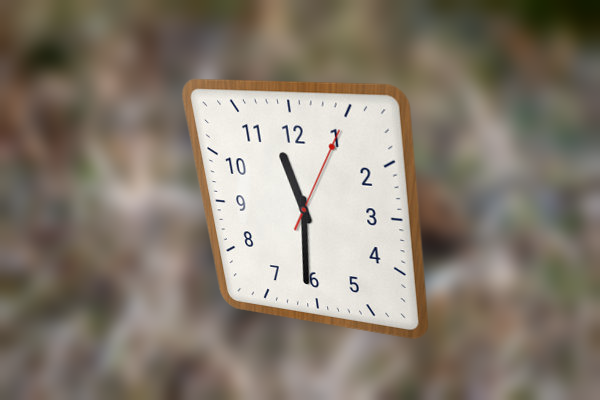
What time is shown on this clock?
11:31:05
